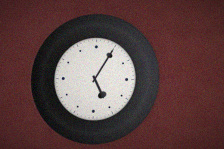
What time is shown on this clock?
5:05
